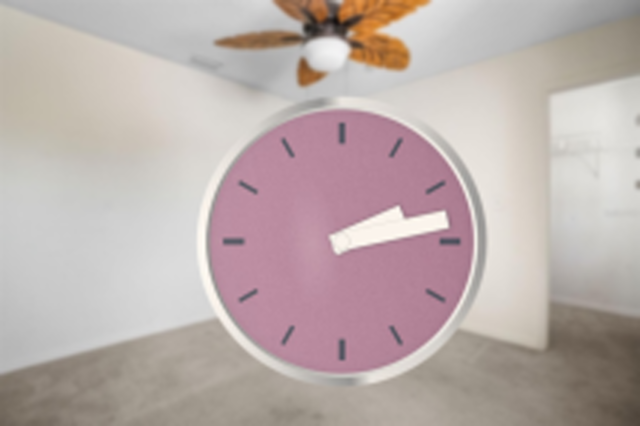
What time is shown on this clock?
2:13
